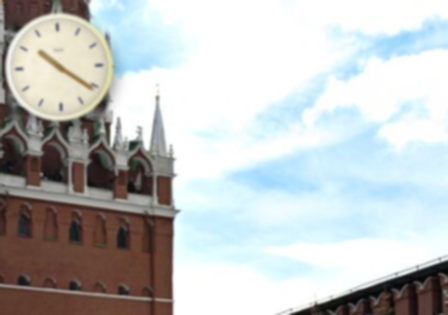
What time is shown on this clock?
10:21
